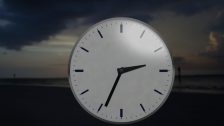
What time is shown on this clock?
2:34
